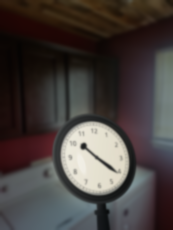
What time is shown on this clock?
10:21
